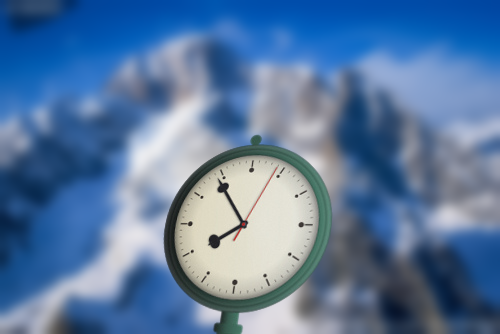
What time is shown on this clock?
7:54:04
